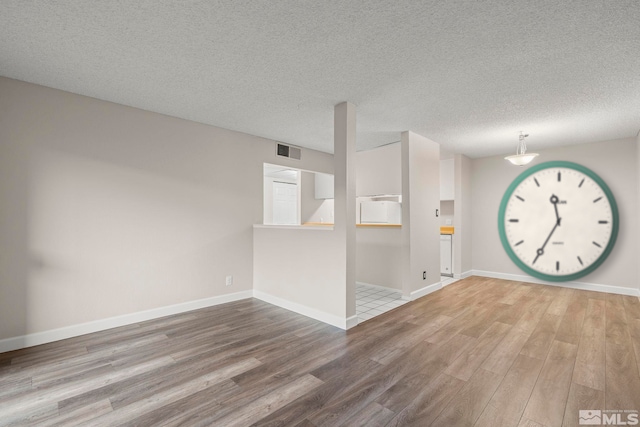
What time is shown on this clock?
11:35
